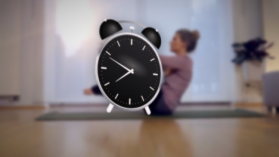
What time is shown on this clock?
7:49
